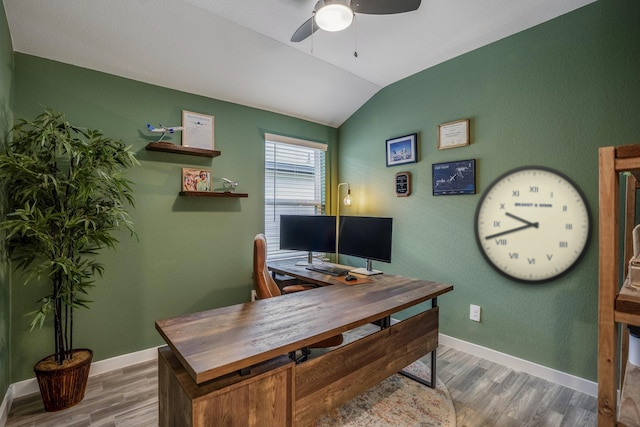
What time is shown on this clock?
9:42
